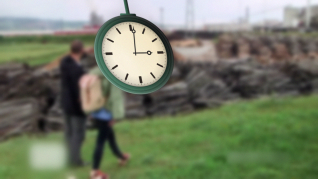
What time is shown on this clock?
3:01
